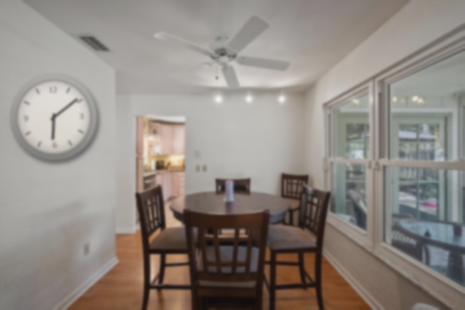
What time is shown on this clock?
6:09
